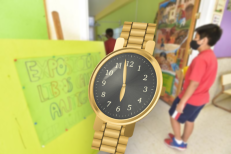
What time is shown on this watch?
5:58
